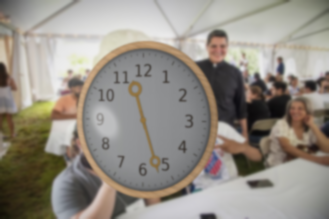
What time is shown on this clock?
11:27
